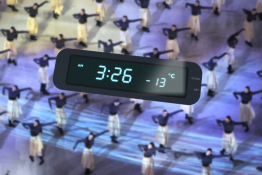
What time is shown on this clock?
3:26
